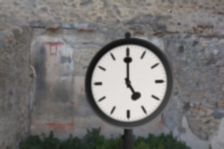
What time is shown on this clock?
5:00
